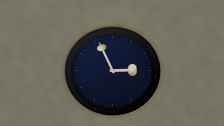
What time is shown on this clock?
2:56
